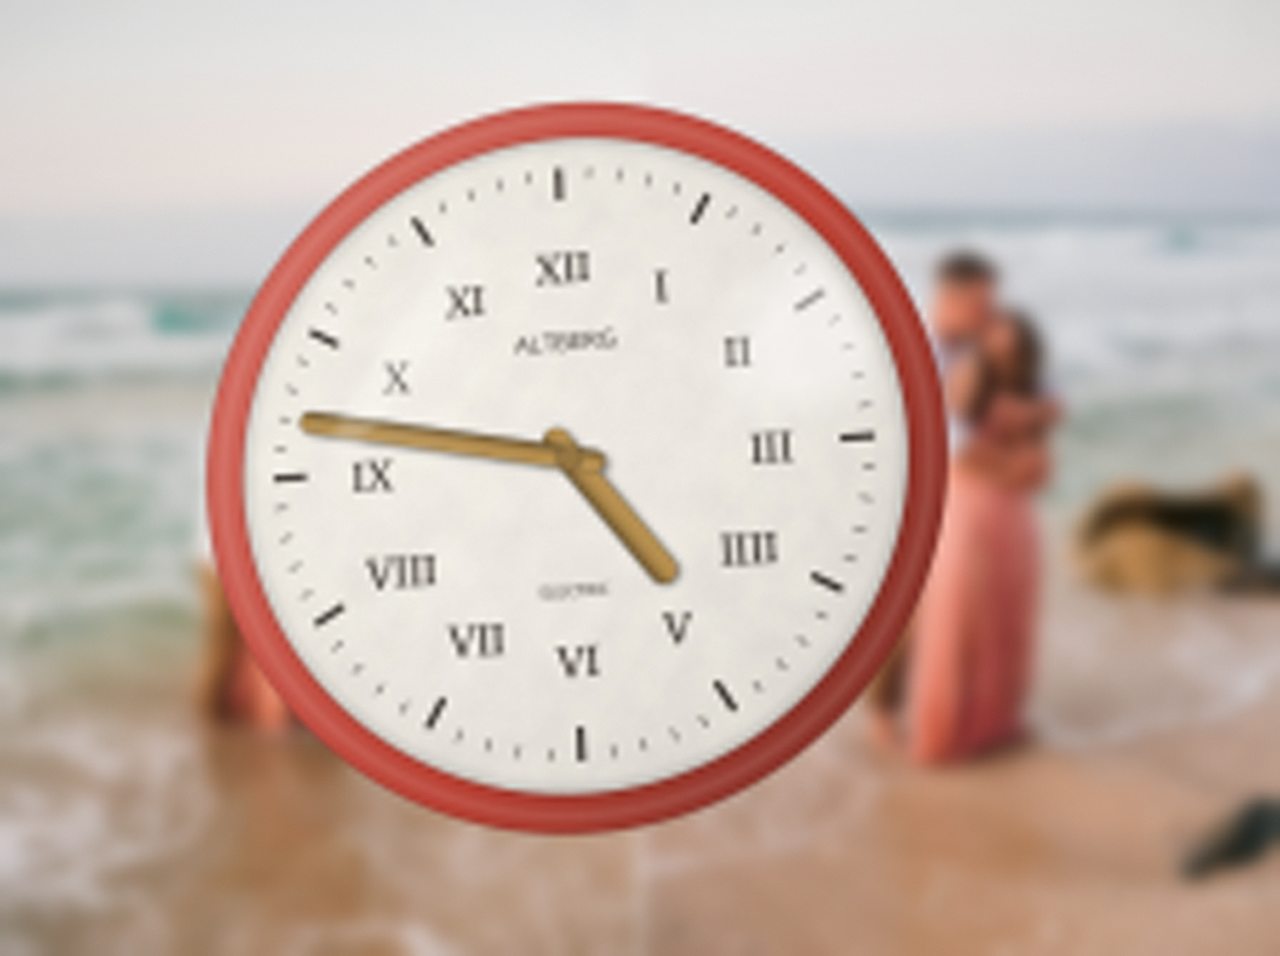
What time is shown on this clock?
4:47
